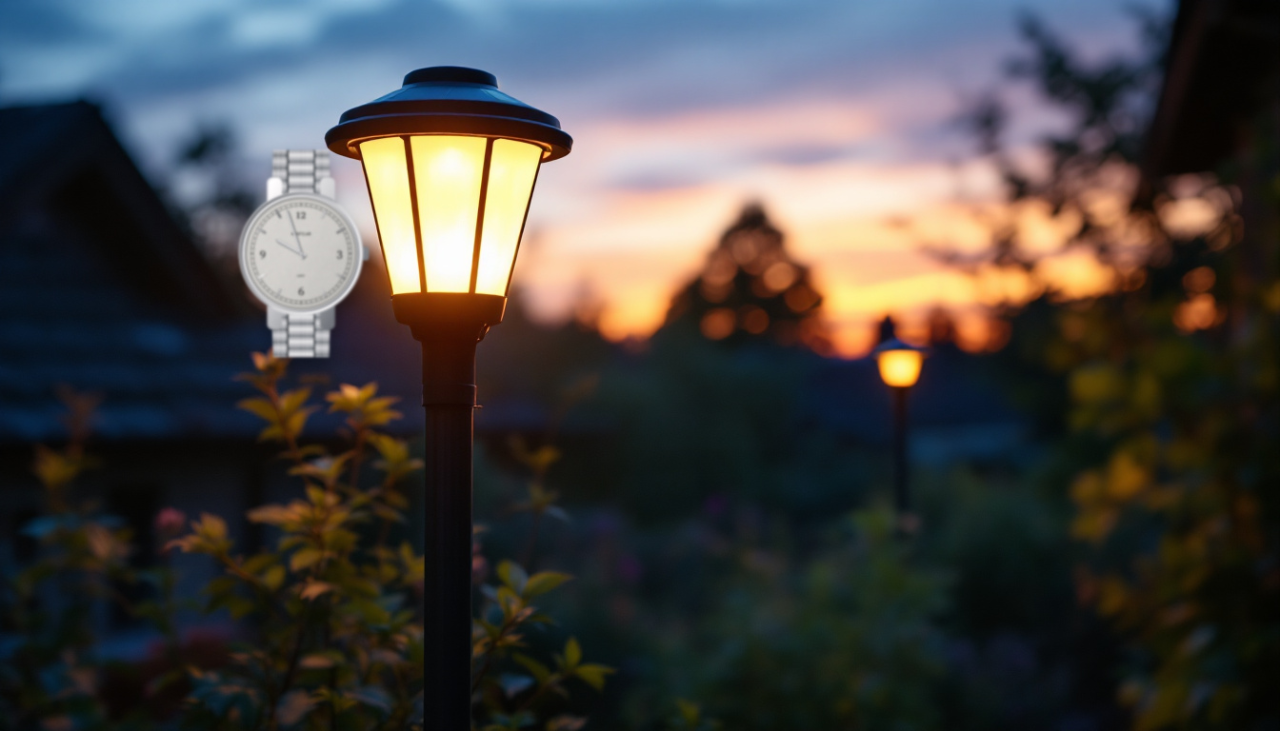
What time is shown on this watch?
9:57
